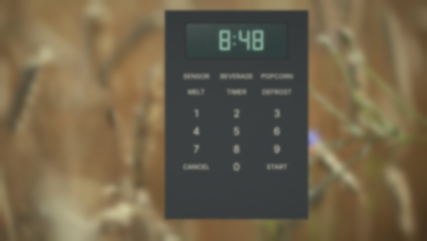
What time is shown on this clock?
8:48
